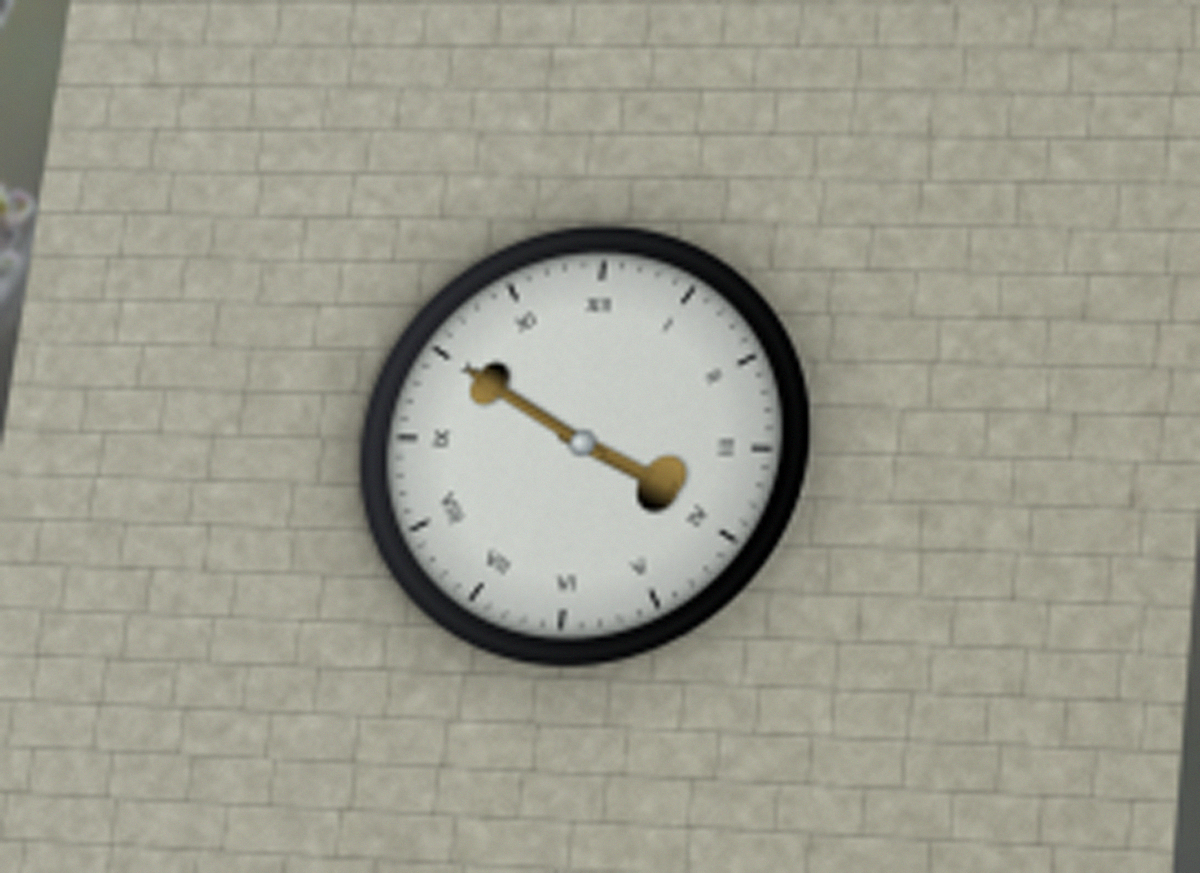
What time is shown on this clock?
3:50
